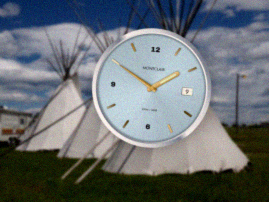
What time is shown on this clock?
1:50
